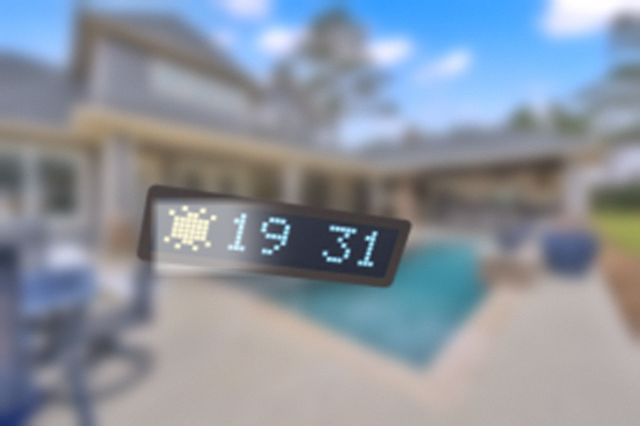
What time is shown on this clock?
19:31
